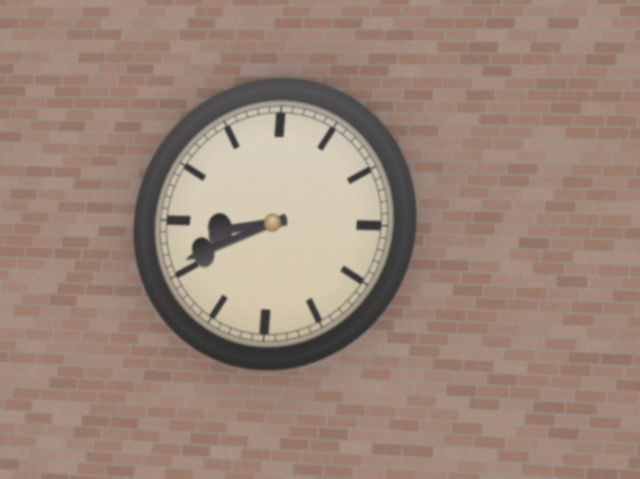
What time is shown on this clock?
8:41
